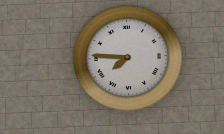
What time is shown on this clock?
7:46
